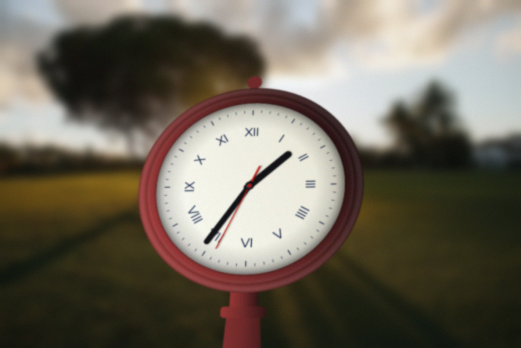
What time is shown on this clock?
1:35:34
